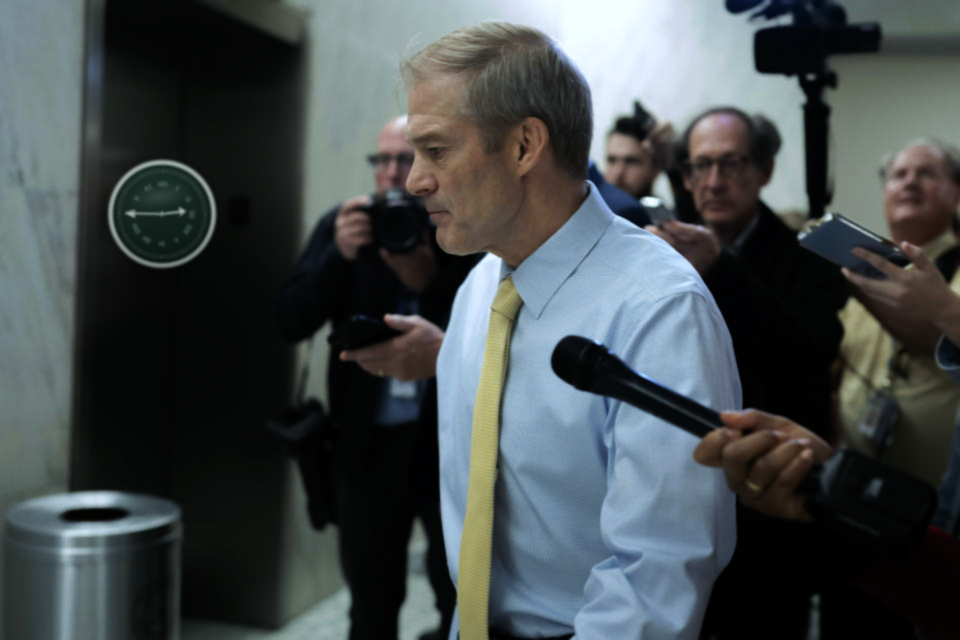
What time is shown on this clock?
2:45
